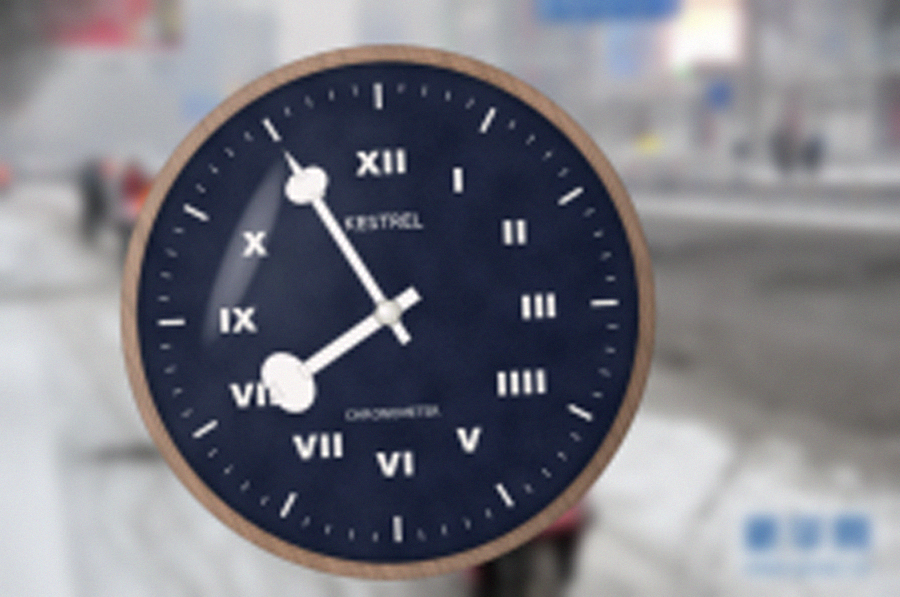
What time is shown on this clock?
7:55
